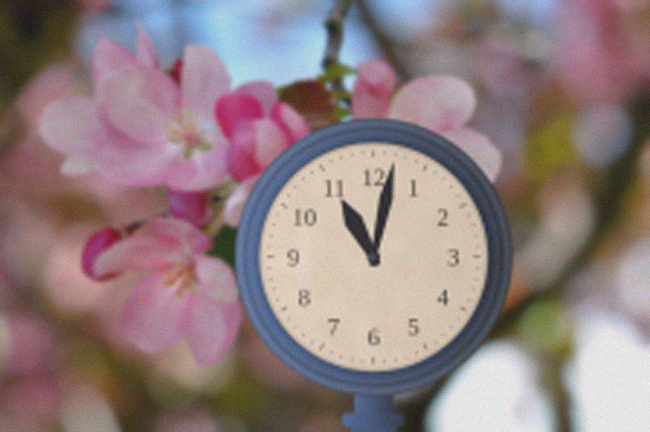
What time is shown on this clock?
11:02
